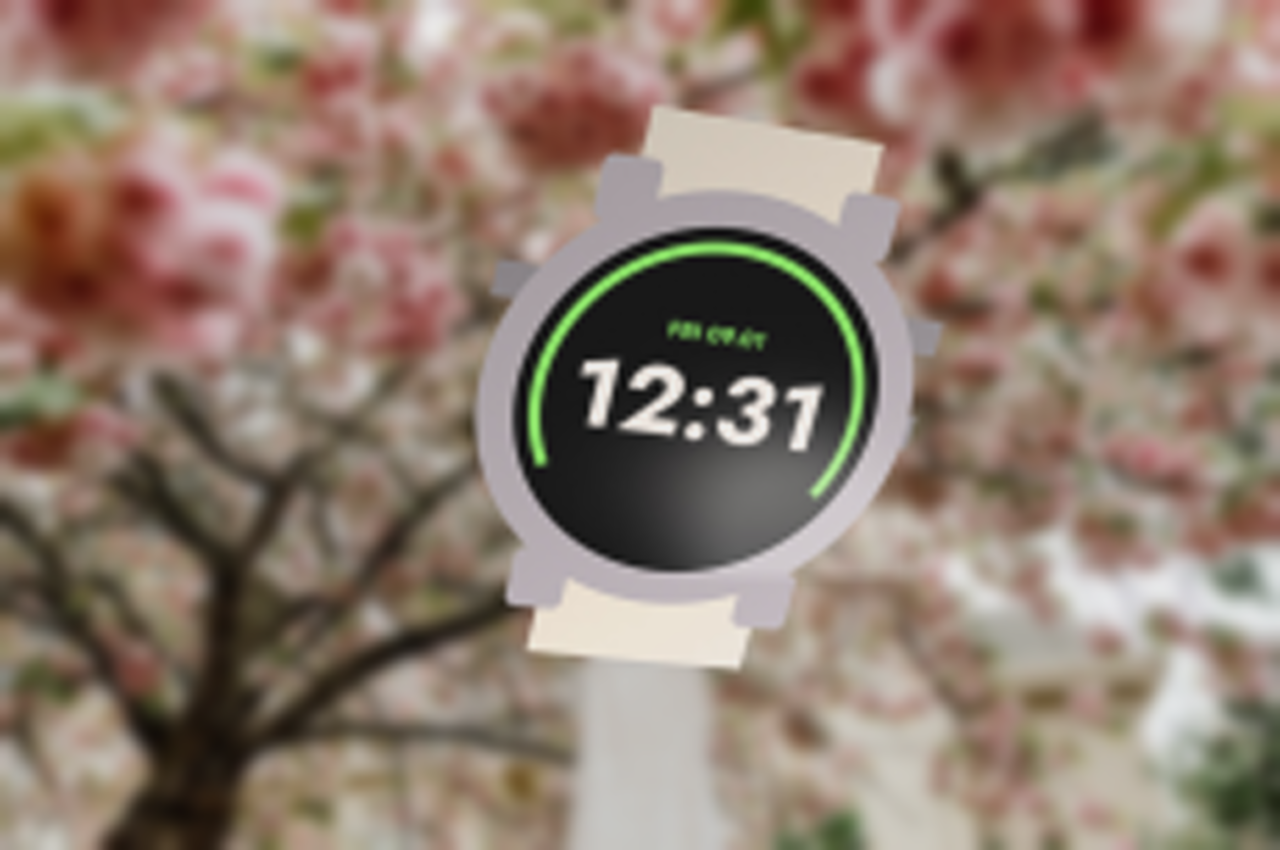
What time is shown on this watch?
12:31
